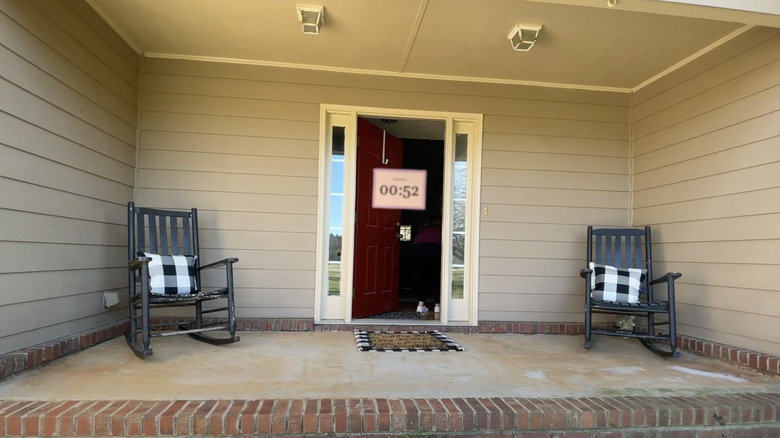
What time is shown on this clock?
0:52
